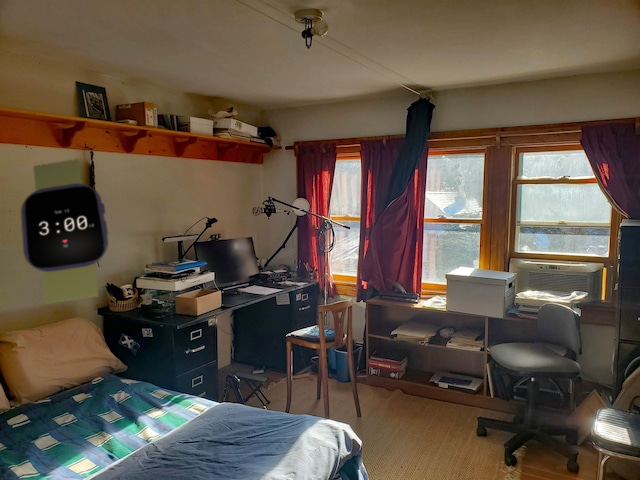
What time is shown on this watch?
3:00
